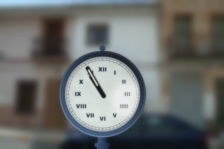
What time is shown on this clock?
10:55
